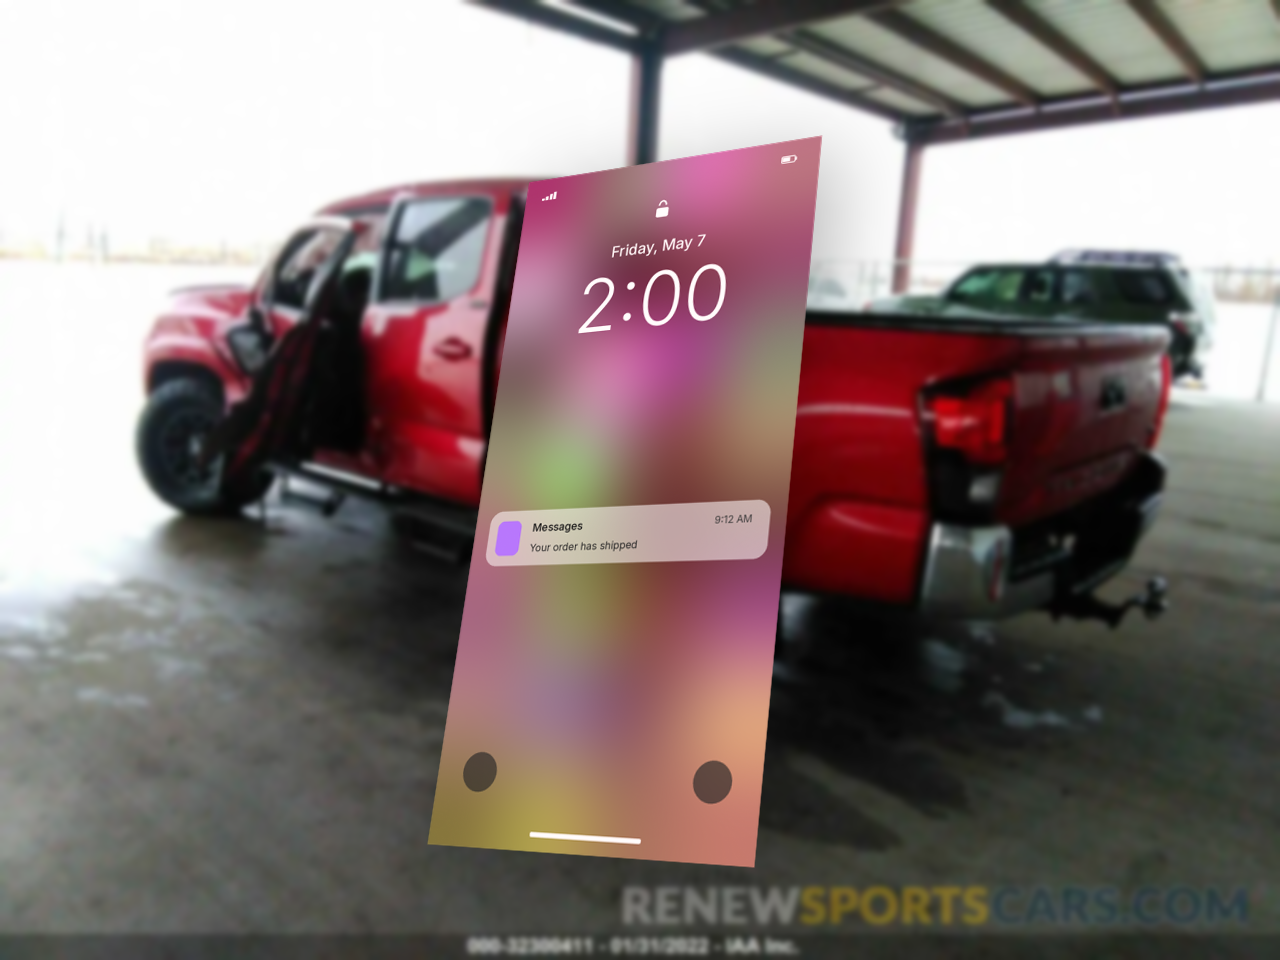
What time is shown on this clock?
2:00
